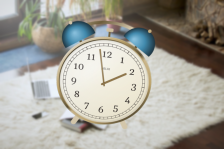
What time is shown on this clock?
1:58
